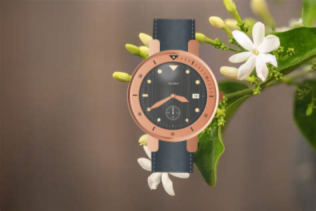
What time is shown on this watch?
3:40
